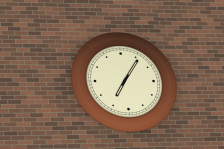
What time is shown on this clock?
7:06
